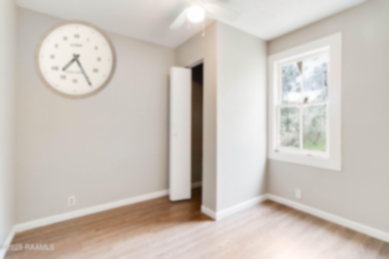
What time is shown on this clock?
7:25
